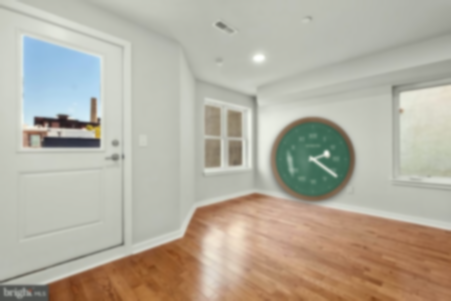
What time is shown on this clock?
2:21
